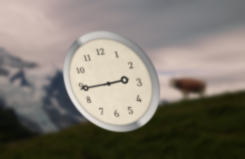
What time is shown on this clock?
2:44
